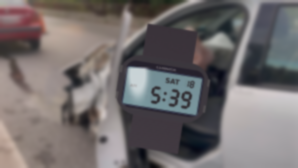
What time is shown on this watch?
5:39
